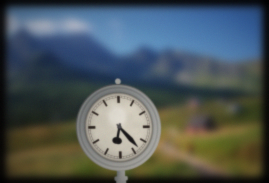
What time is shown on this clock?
6:23
